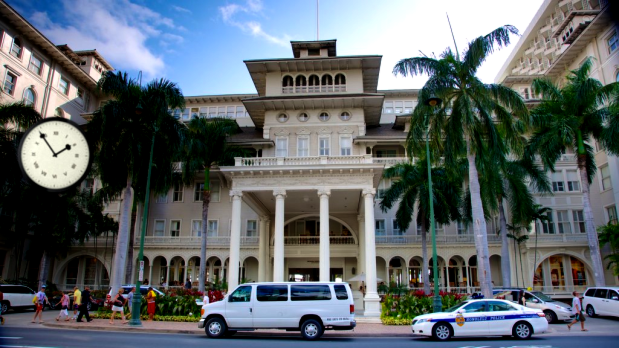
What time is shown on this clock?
1:54
